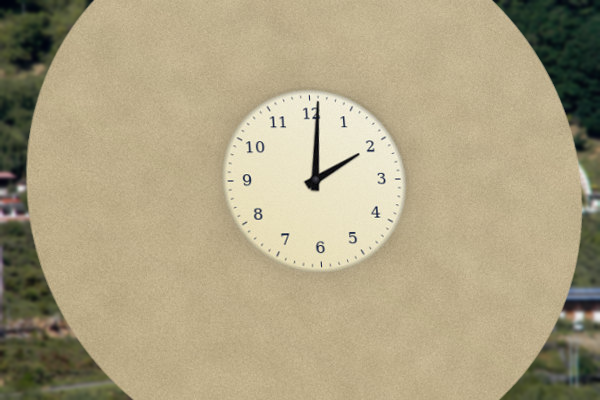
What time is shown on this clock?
2:01
